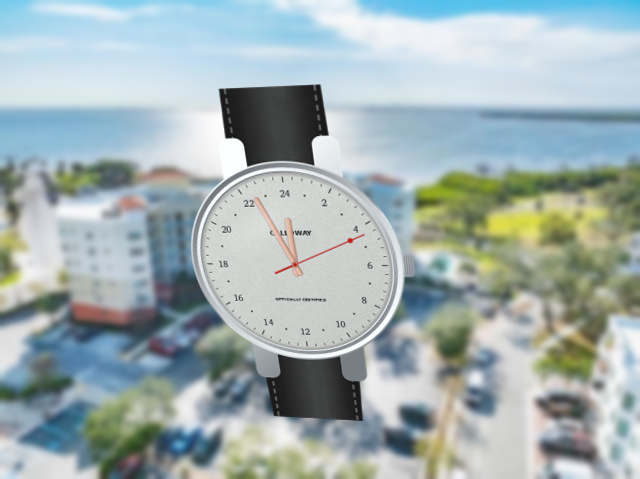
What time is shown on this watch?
23:56:11
